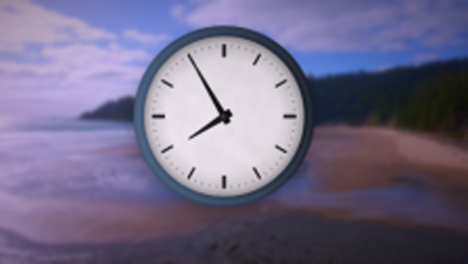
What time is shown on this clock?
7:55
